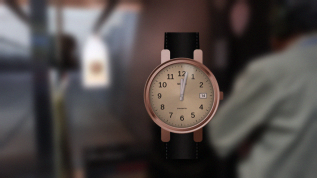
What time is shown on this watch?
12:02
